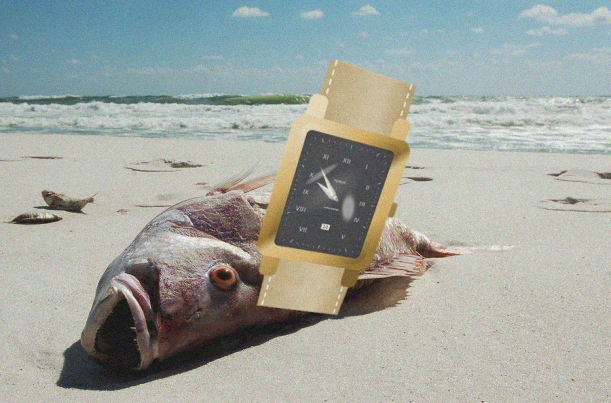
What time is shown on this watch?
9:53
